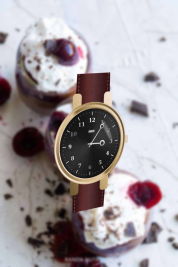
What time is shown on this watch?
3:06
